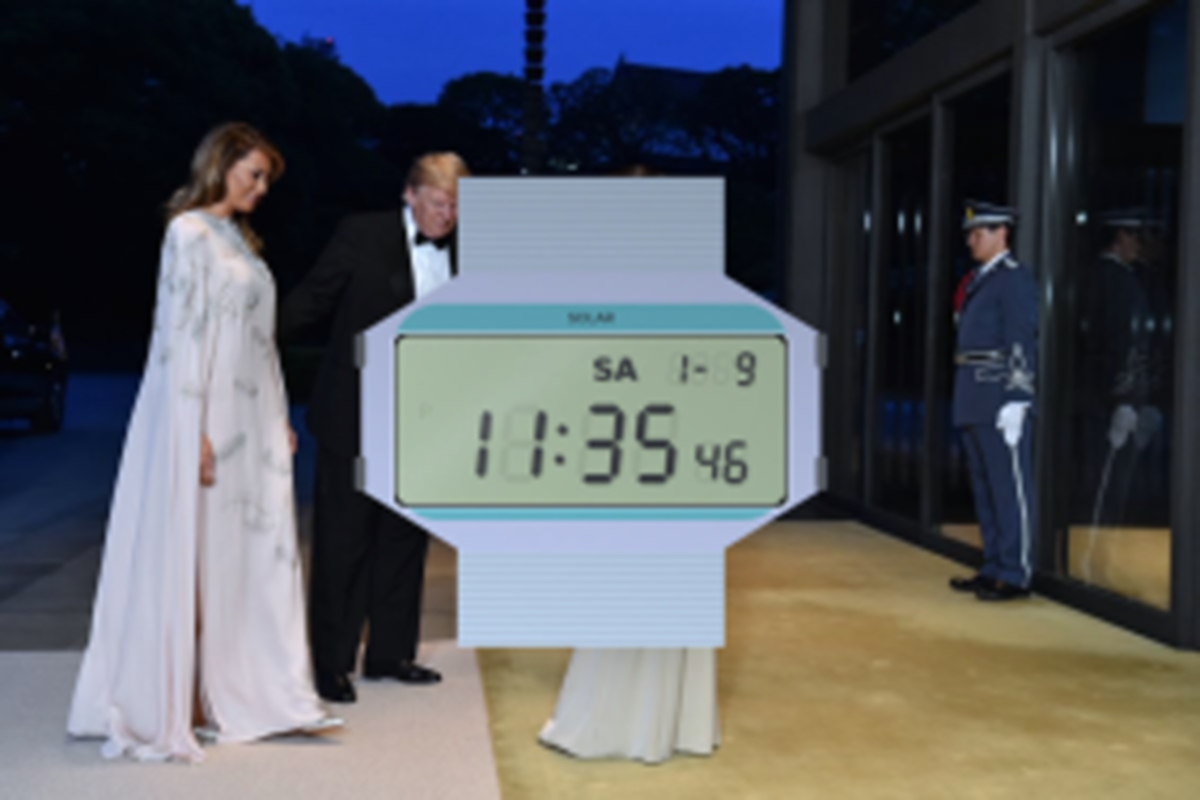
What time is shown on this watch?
11:35:46
